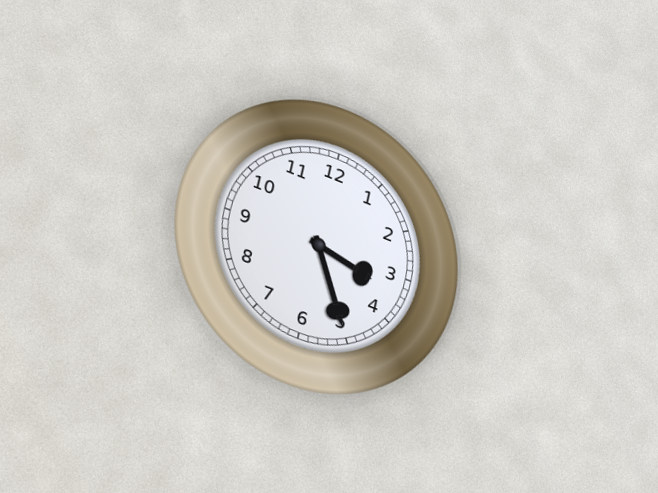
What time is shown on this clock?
3:25
